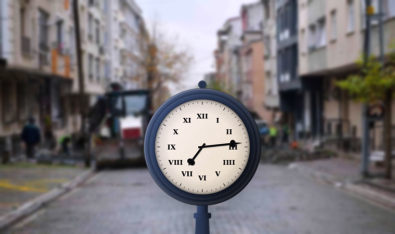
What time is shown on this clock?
7:14
